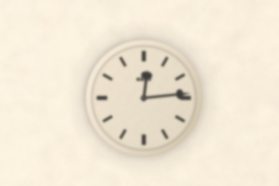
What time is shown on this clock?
12:14
